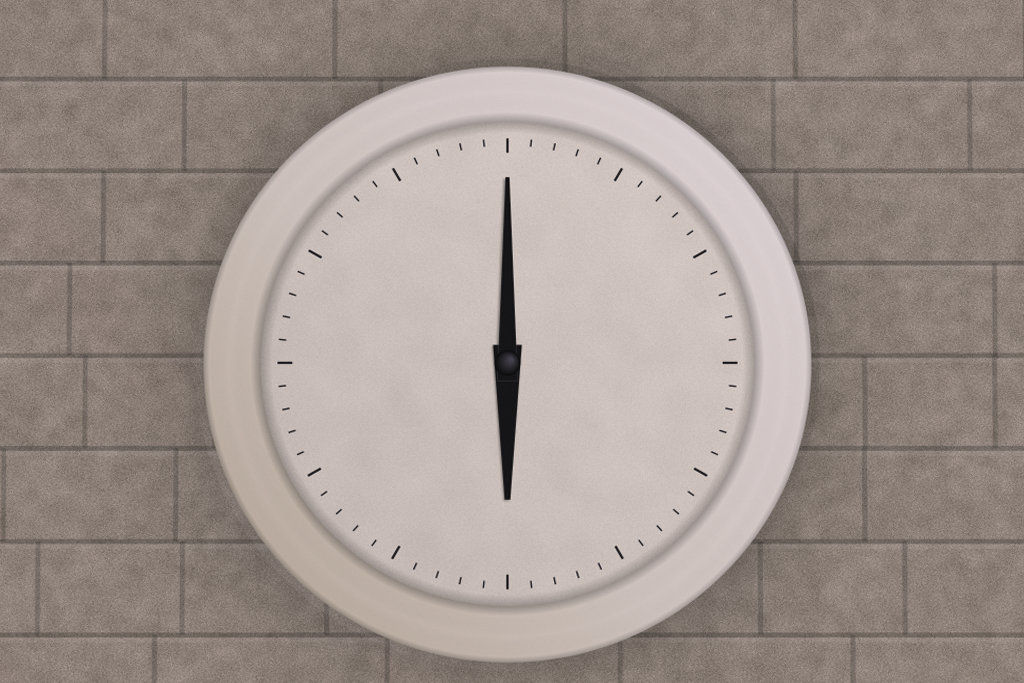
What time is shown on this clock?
6:00
